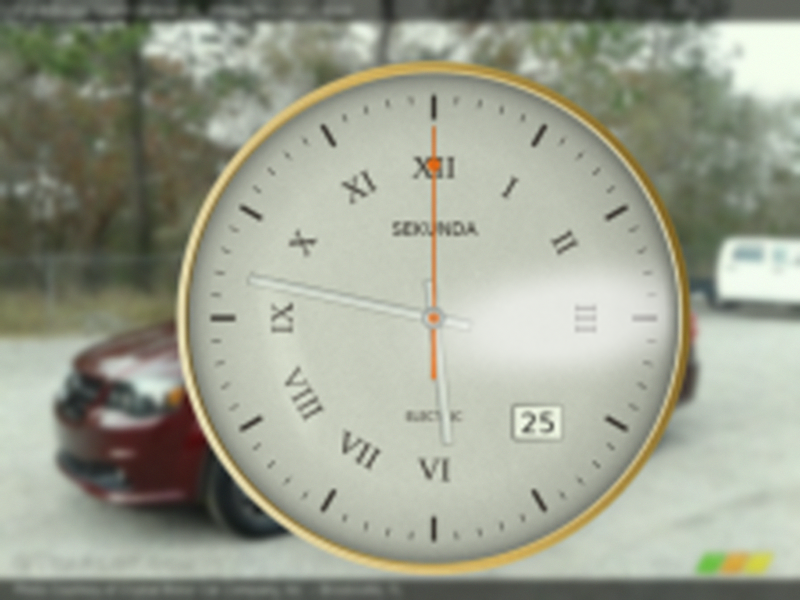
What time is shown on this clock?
5:47:00
